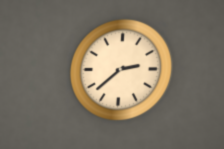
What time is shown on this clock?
2:38
